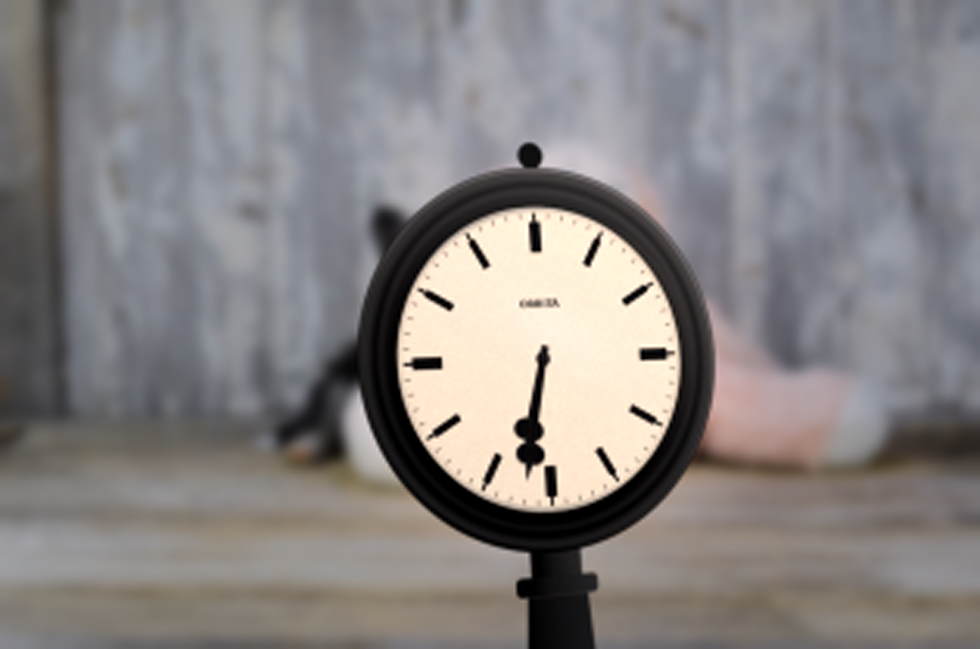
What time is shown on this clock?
6:32
